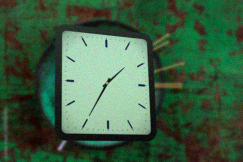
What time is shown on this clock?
1:35
